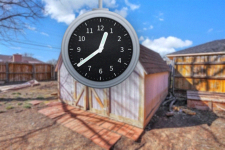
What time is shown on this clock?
12:39
